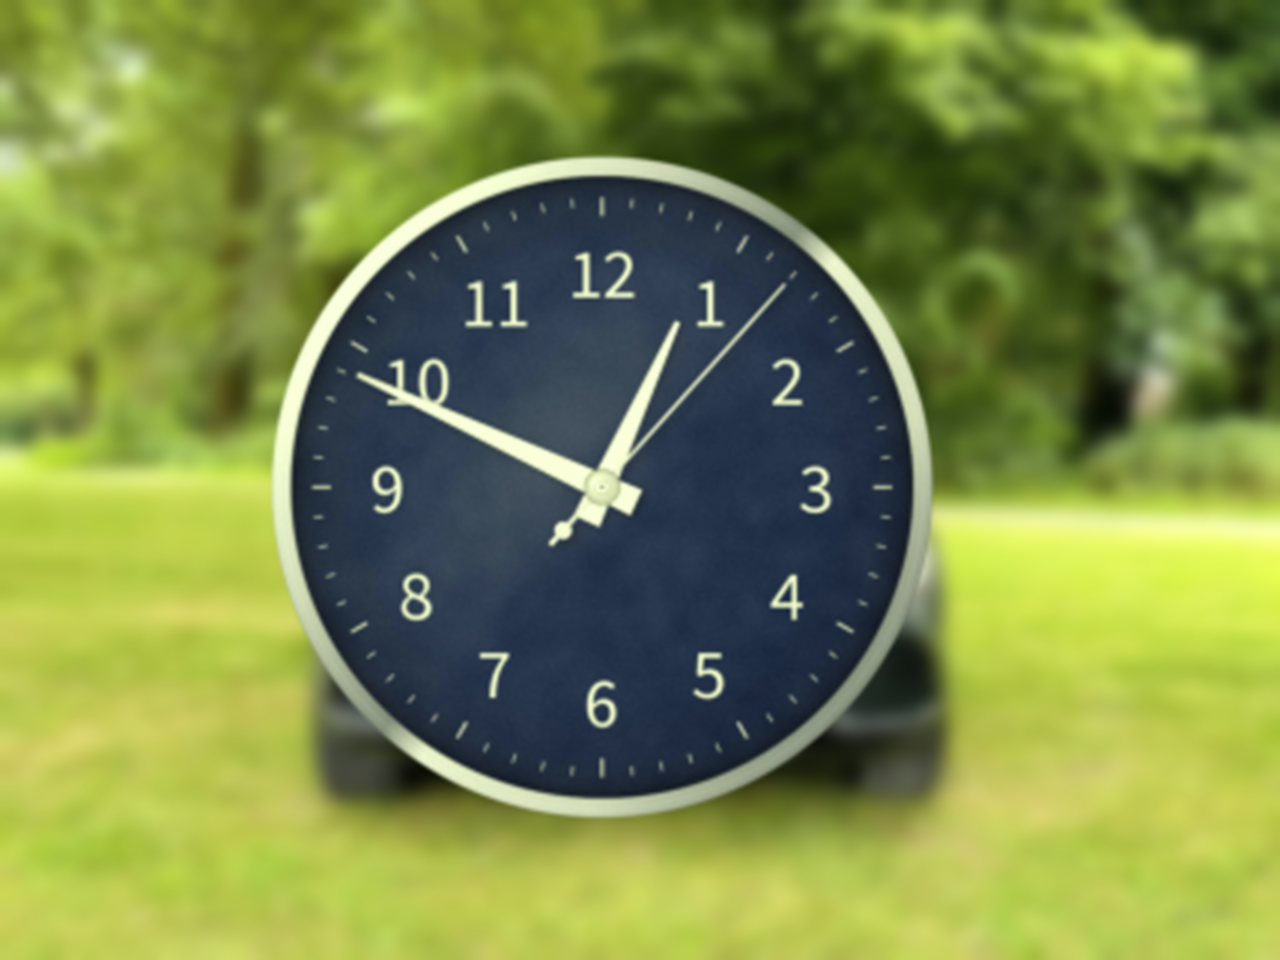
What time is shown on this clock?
12:49:07
